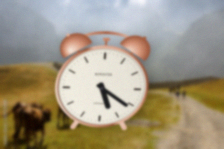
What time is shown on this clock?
5:21
